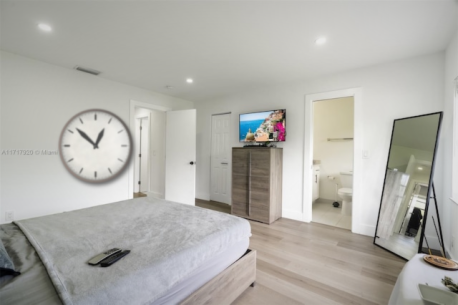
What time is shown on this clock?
12:52
